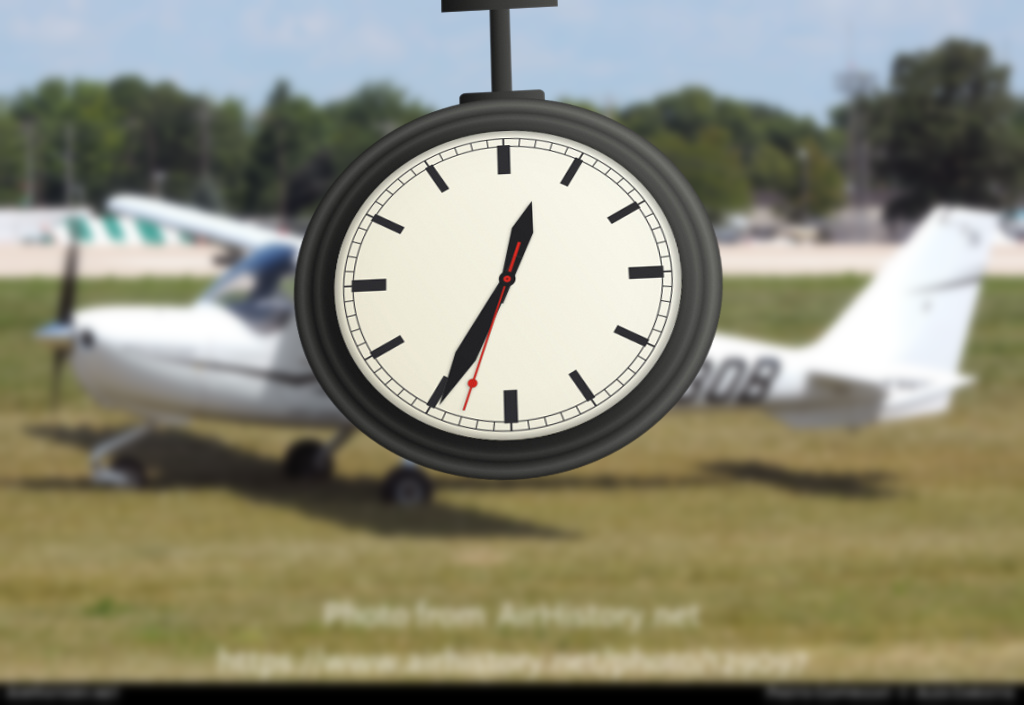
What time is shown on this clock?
12:34:33
